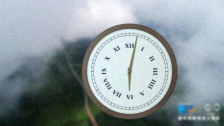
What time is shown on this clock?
6:02
